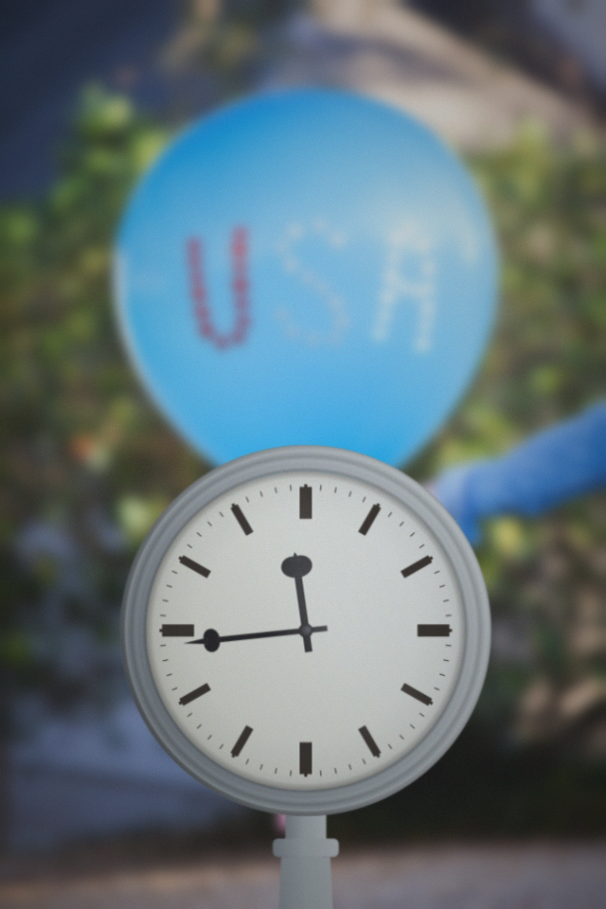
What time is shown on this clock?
11:44
